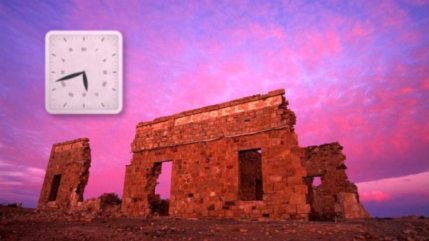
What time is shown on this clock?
5:42
